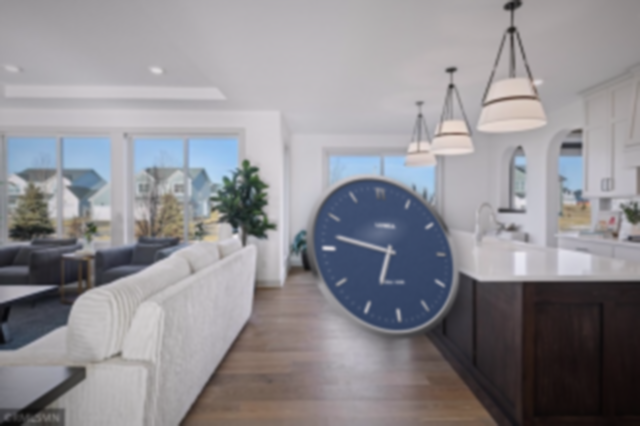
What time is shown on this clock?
6:47
